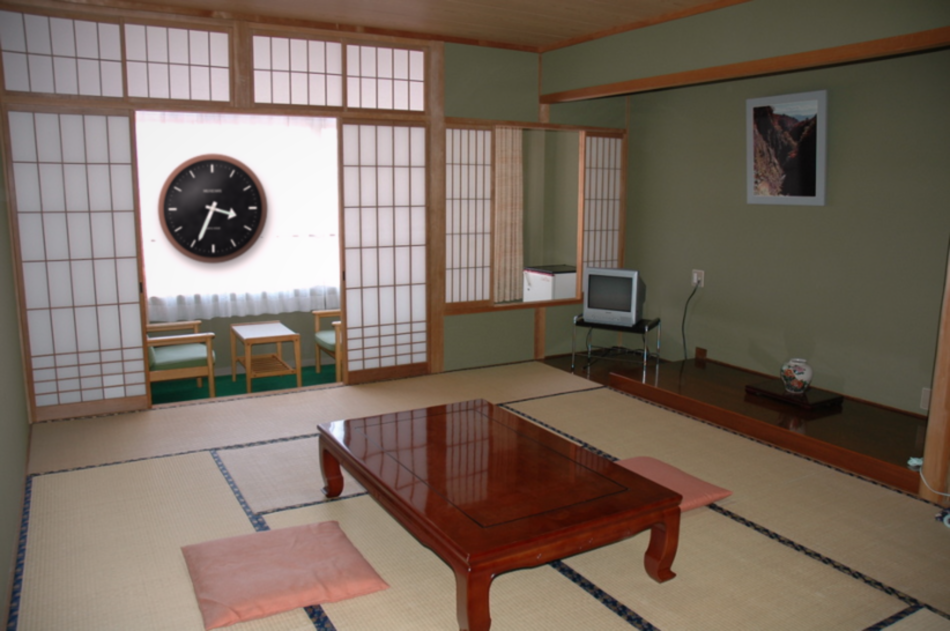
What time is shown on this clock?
3:34
